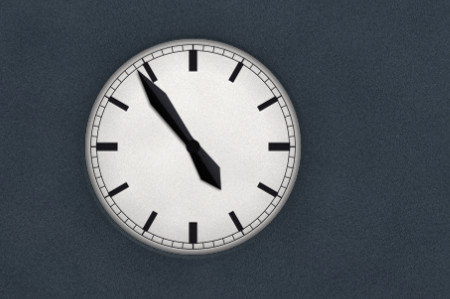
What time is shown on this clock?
4:54
